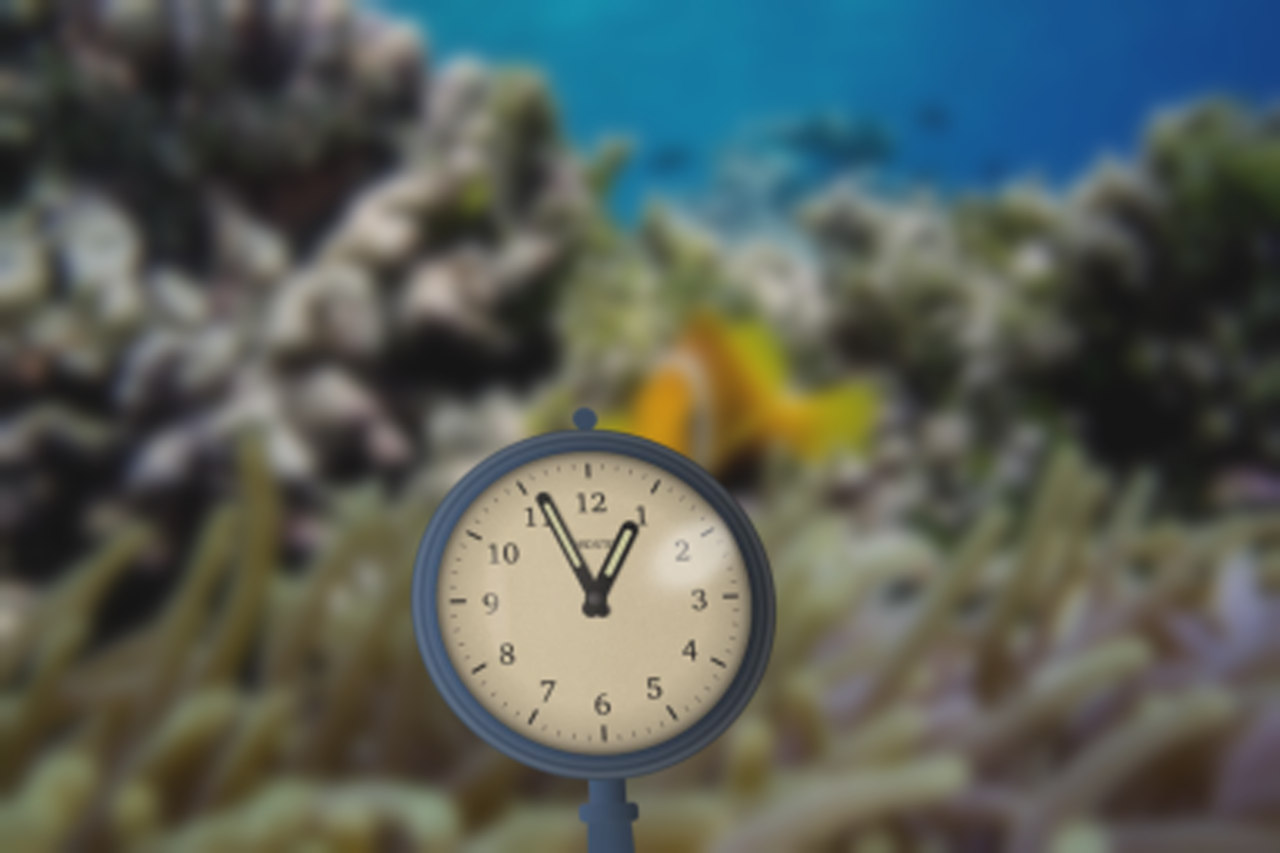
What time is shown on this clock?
12:56
